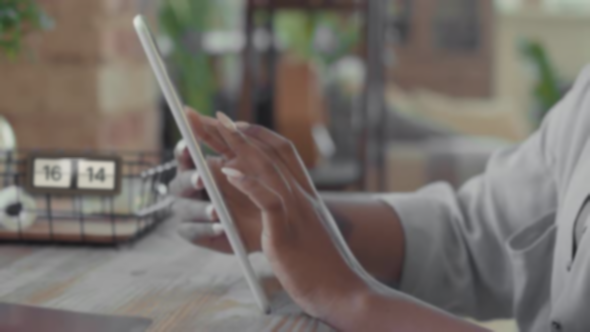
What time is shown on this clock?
16:14
